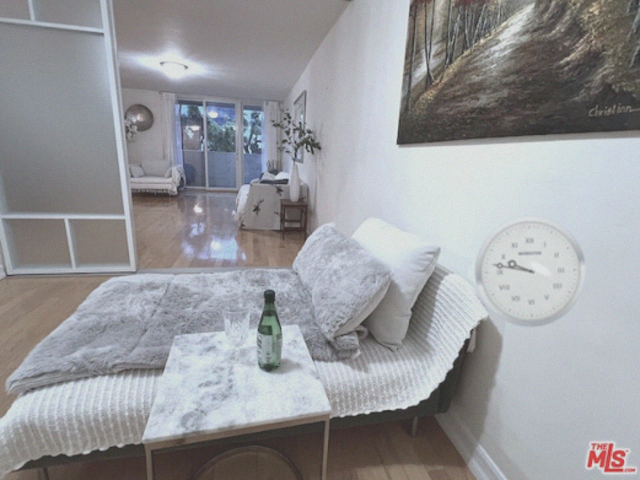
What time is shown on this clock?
9:47
